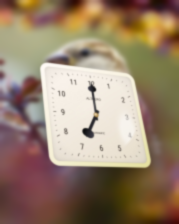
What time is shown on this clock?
7:00
